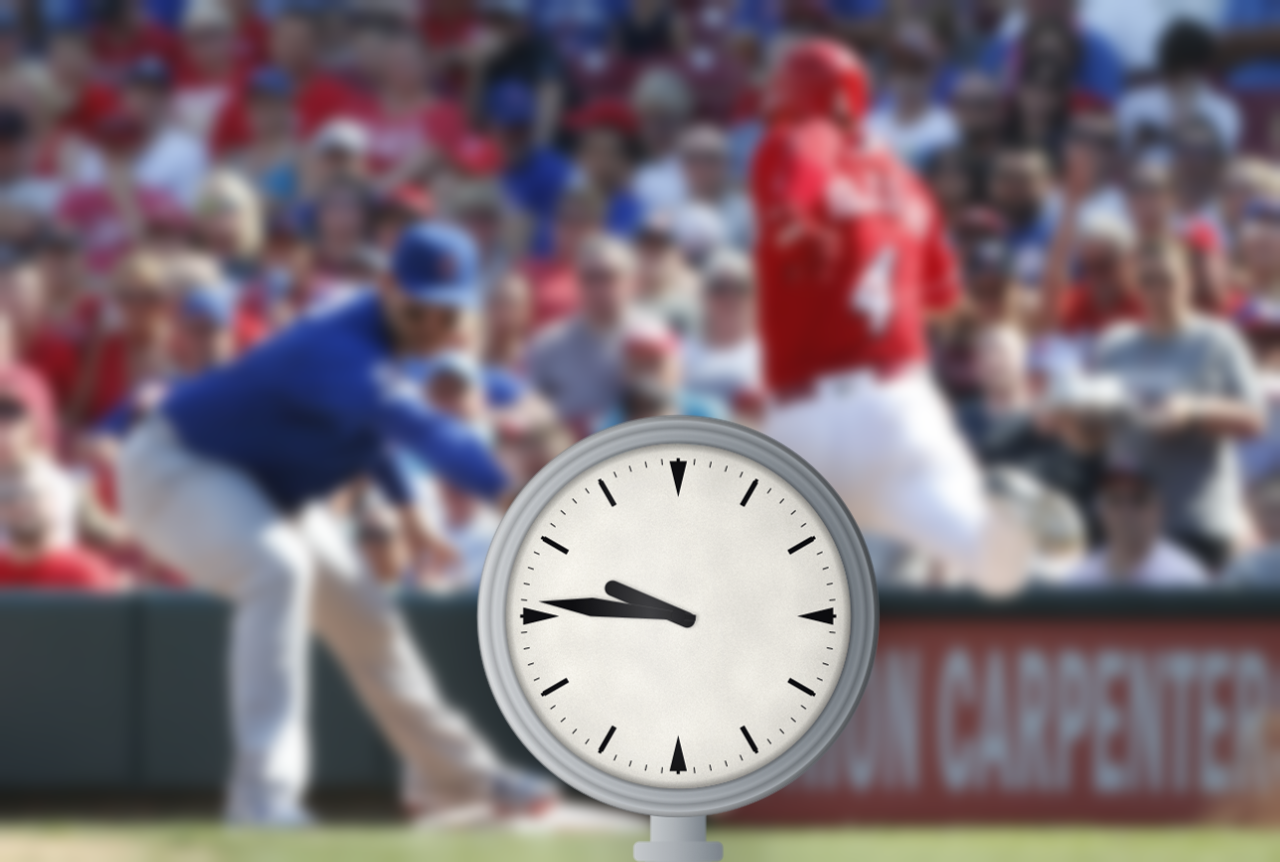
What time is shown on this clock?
9:46
